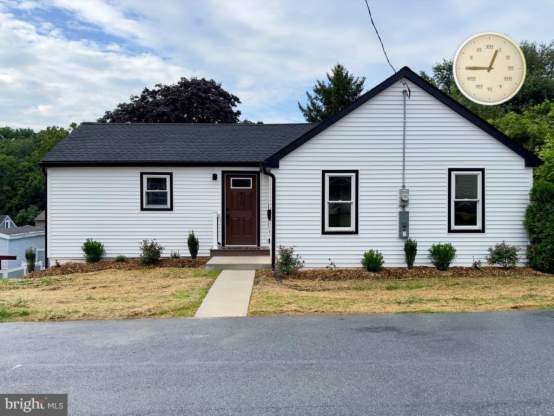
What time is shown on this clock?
12:45
